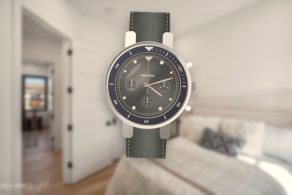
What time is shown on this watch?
4:12
